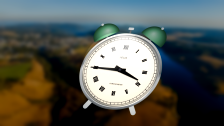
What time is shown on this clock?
3:45
